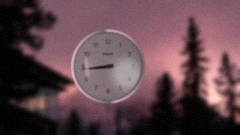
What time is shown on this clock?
8:44
